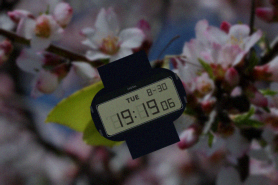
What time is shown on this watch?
19:19:06
